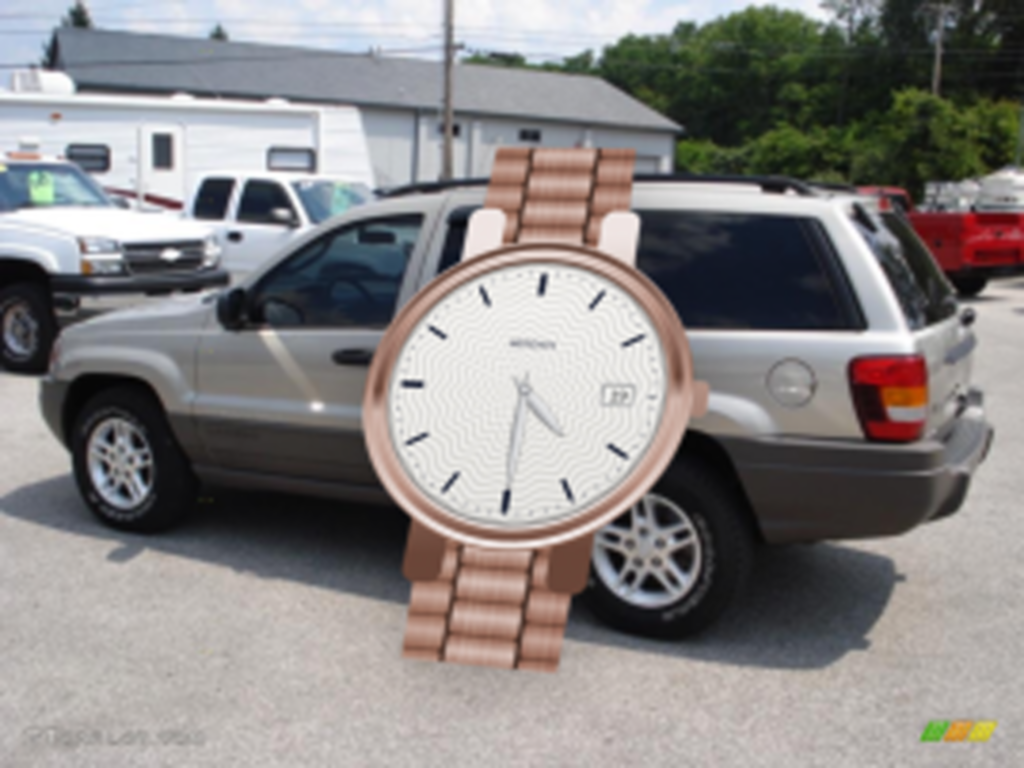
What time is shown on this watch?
4:30
